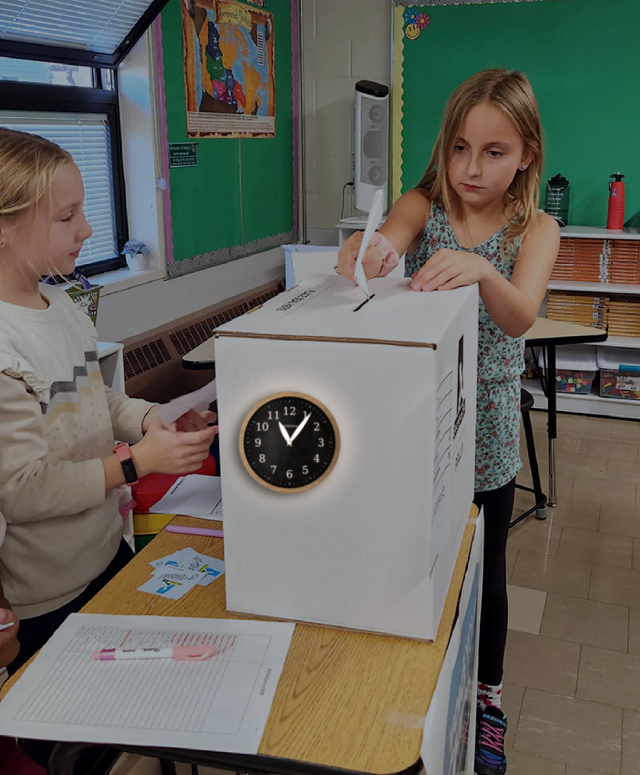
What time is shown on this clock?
11:06
